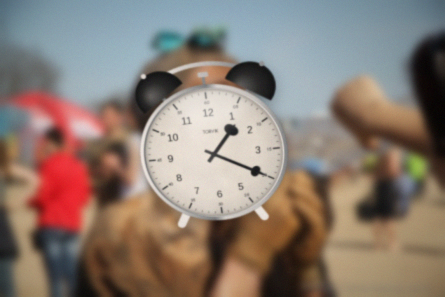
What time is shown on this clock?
1:20
